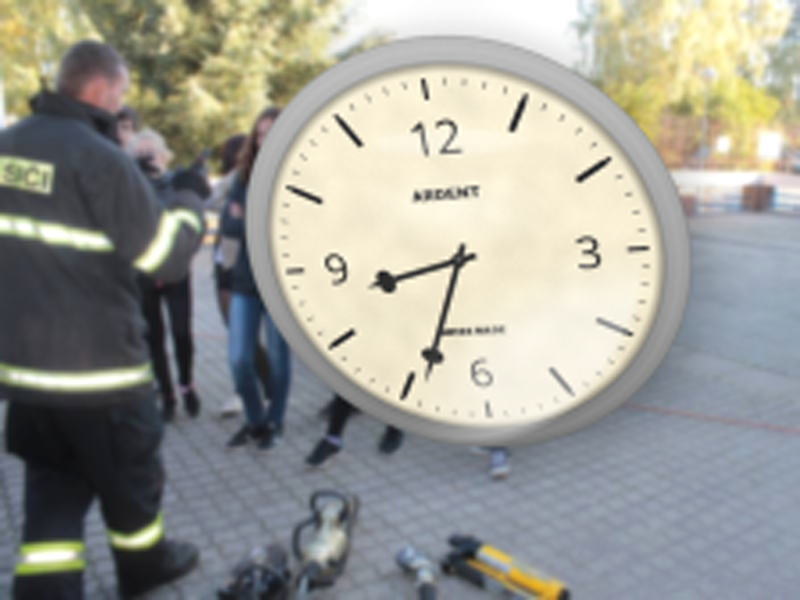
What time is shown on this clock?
8:34
